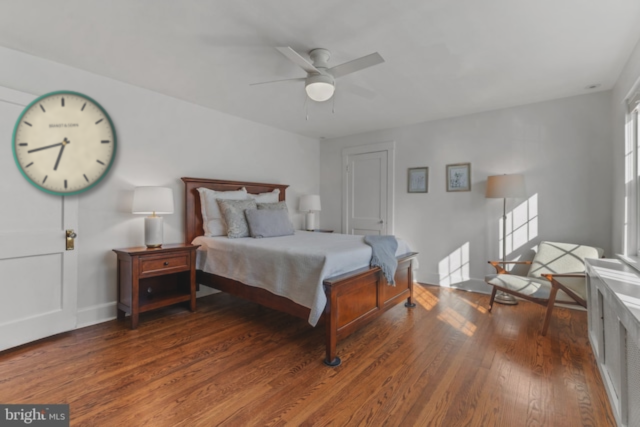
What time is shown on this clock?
6:43
